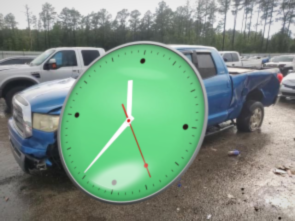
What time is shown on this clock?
11:35:24
